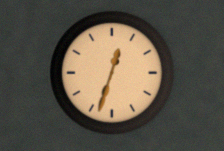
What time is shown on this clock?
12:33
